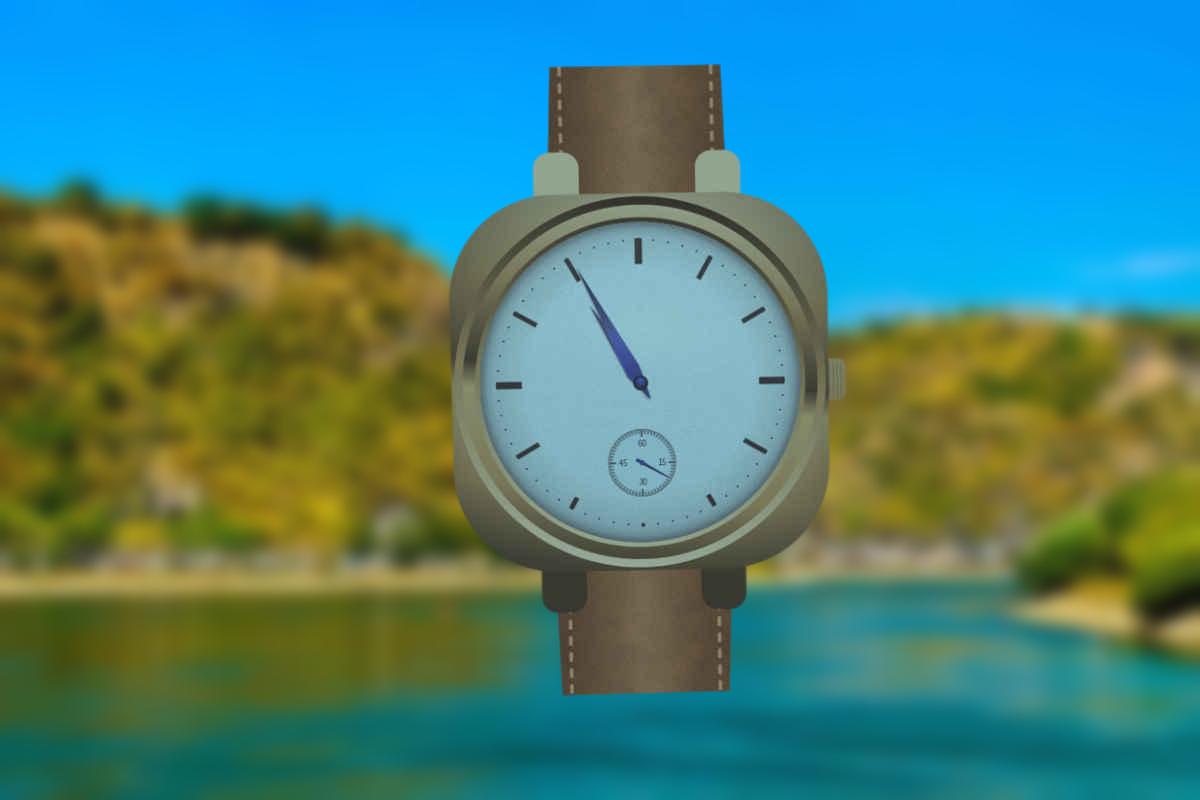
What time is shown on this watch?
10:55:20
